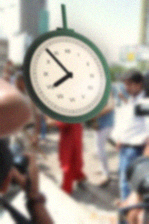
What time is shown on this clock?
7:53
